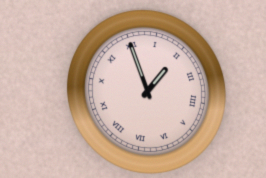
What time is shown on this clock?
2:00
